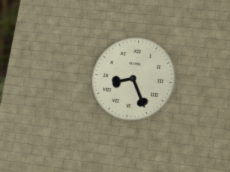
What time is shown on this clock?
8:25
